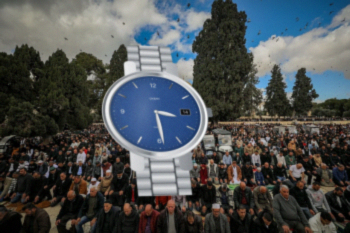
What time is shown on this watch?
3:29
